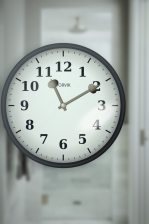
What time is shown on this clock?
11:10
